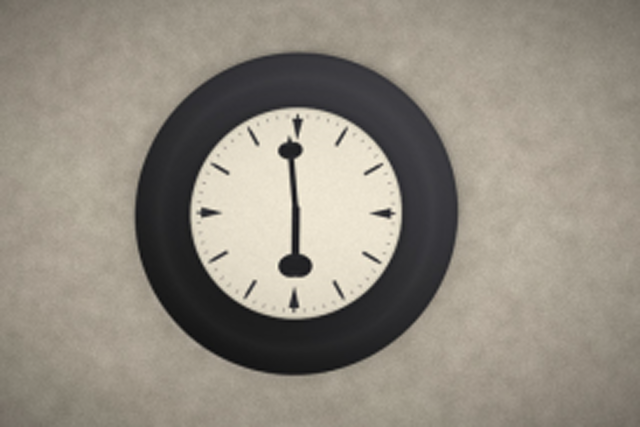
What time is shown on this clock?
5:59
